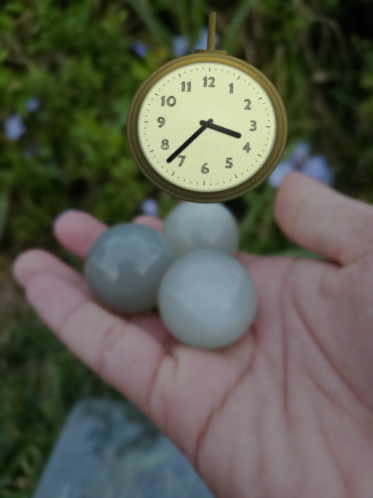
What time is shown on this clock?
3:37
